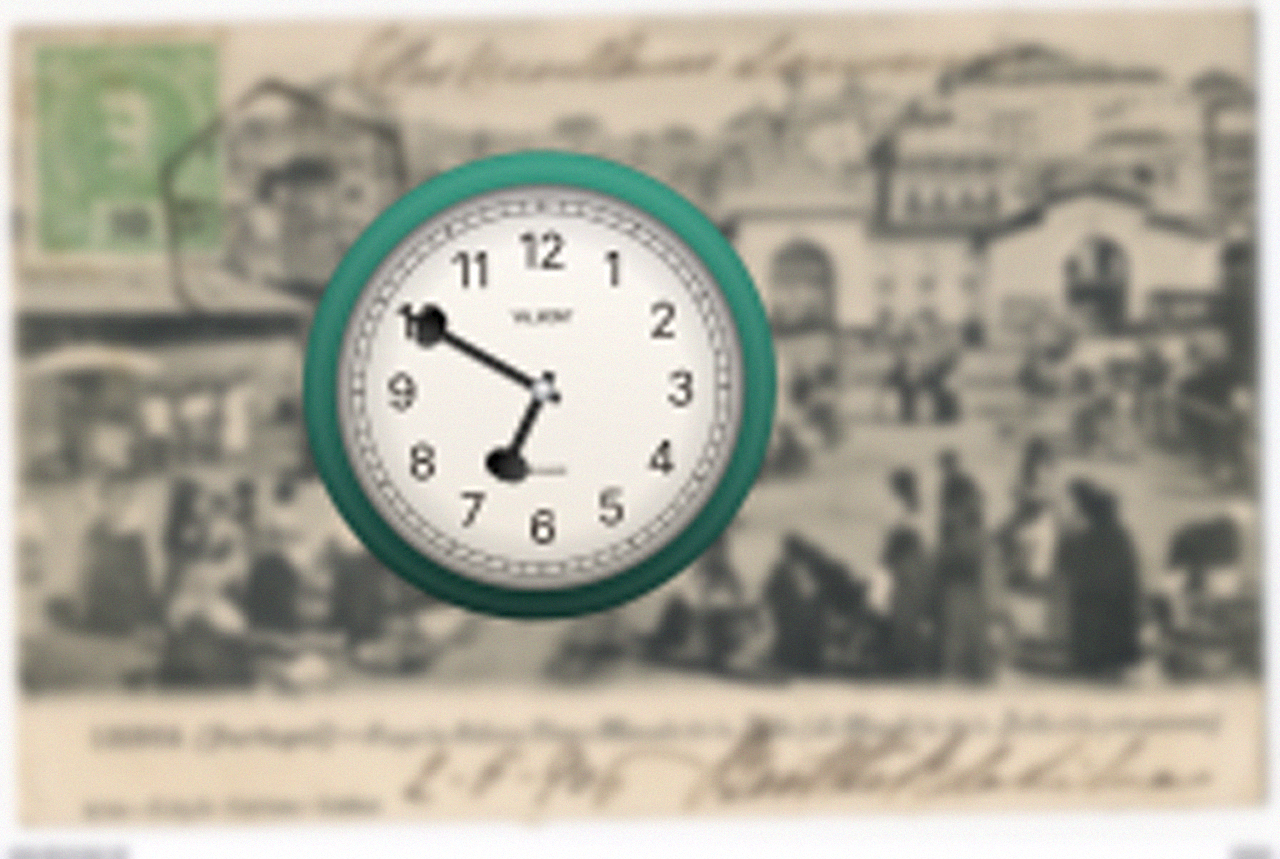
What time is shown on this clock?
6:50
